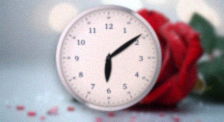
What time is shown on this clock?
6:09
